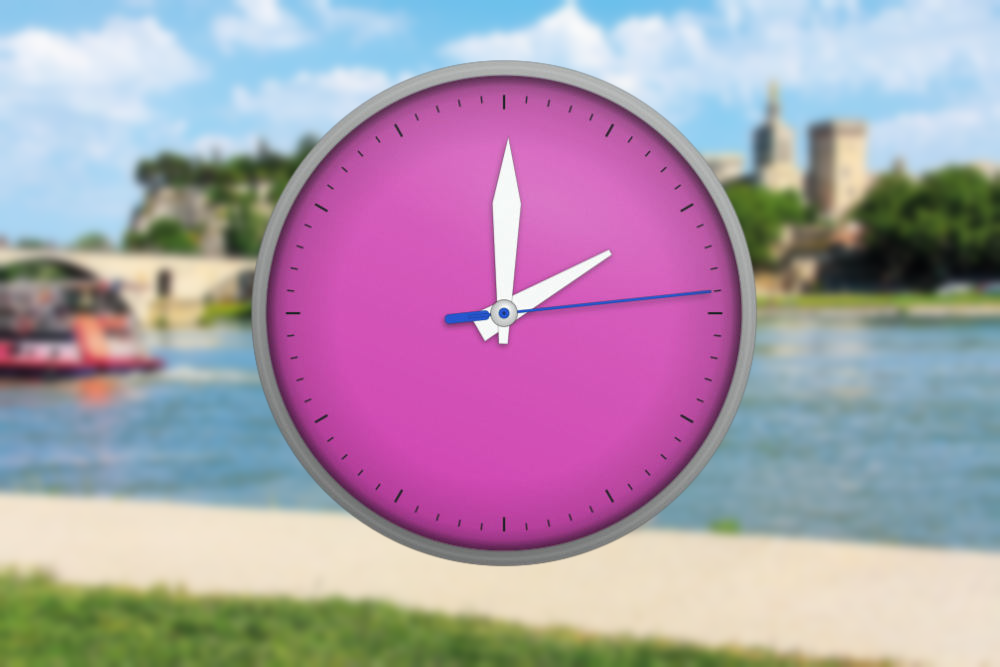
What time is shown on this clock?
2:00:14
